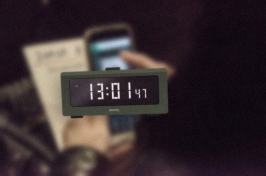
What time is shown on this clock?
13:01:47
